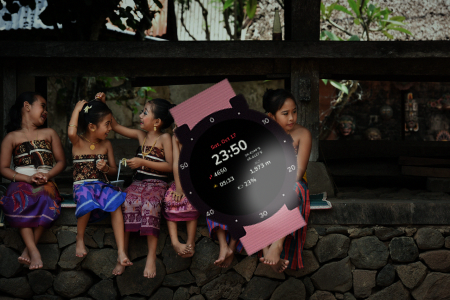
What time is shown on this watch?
23:50
